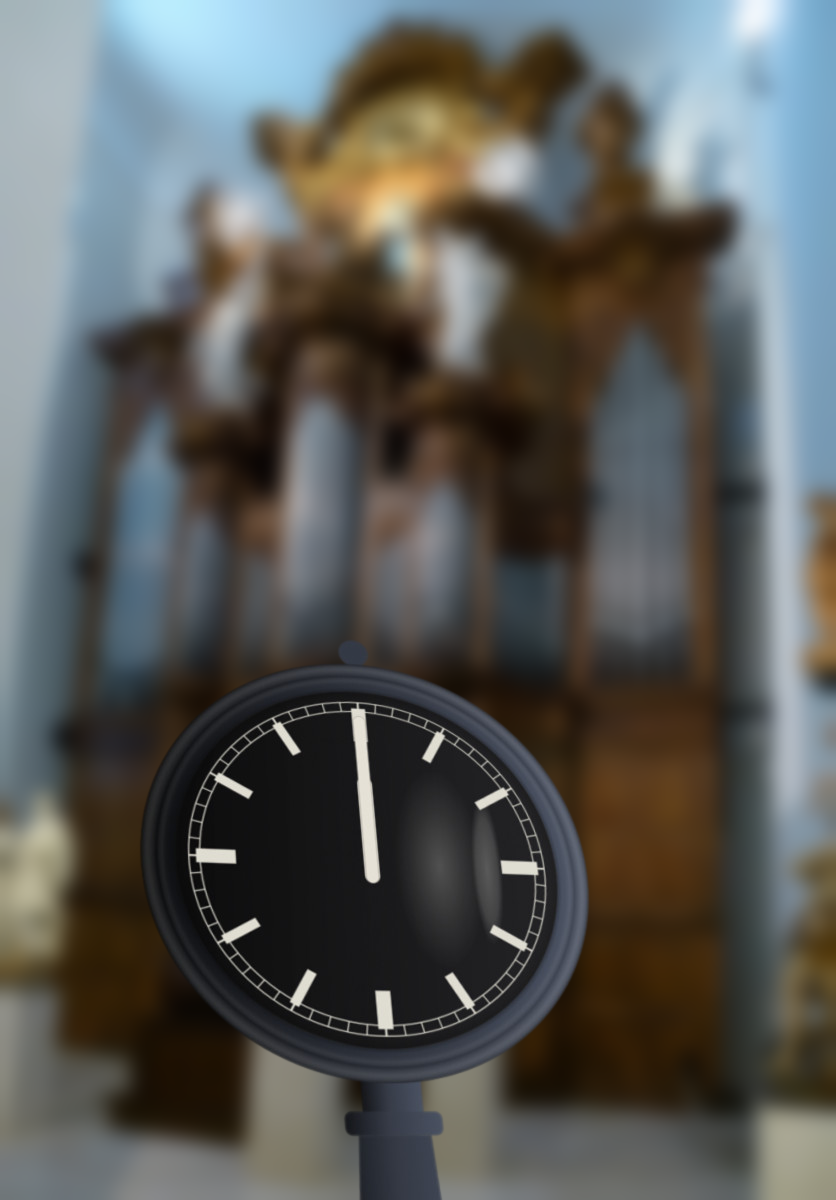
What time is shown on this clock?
12:00
